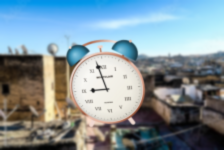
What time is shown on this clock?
8:58
